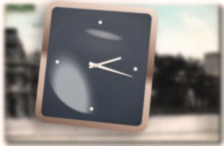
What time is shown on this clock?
2:17
